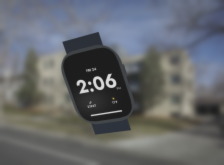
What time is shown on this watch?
2:06
